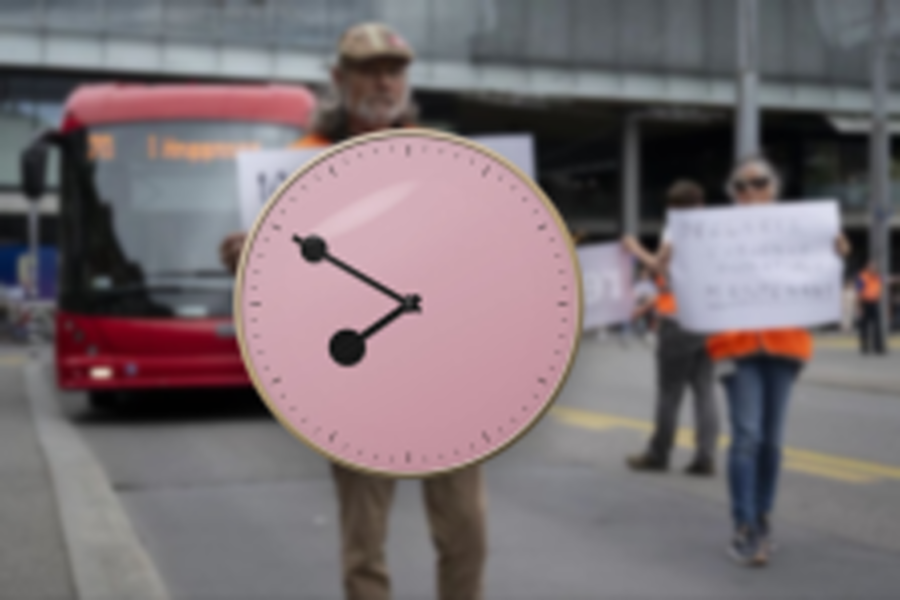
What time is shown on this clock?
7:50
